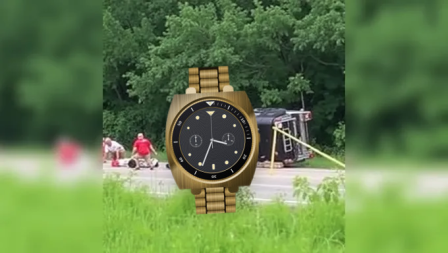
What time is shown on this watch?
3:34
